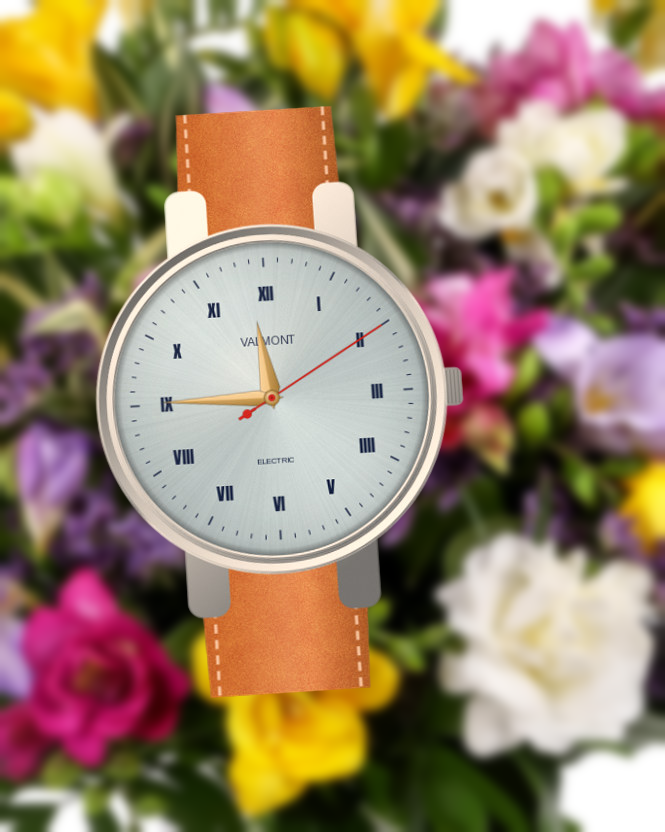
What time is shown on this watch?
11:45:10
